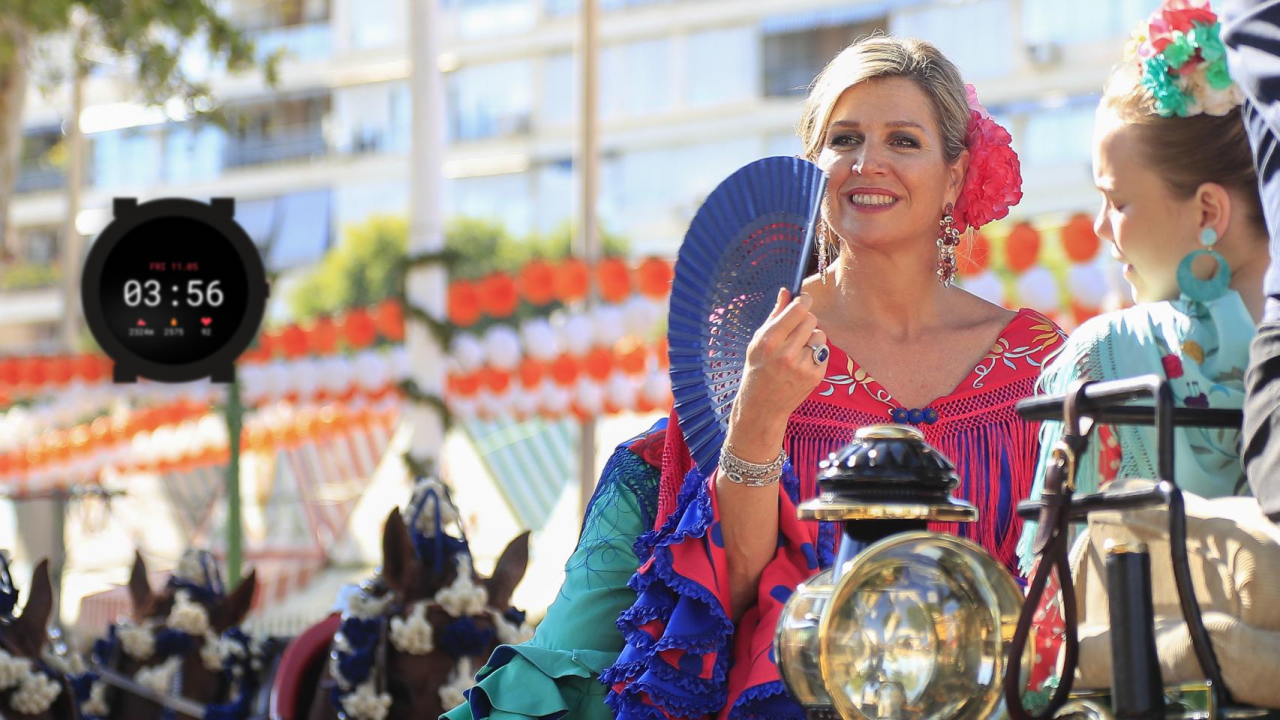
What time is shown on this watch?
3:56
